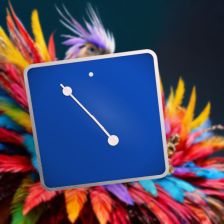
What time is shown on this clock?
4:54
